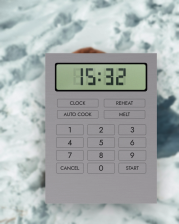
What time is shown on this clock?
15:32
